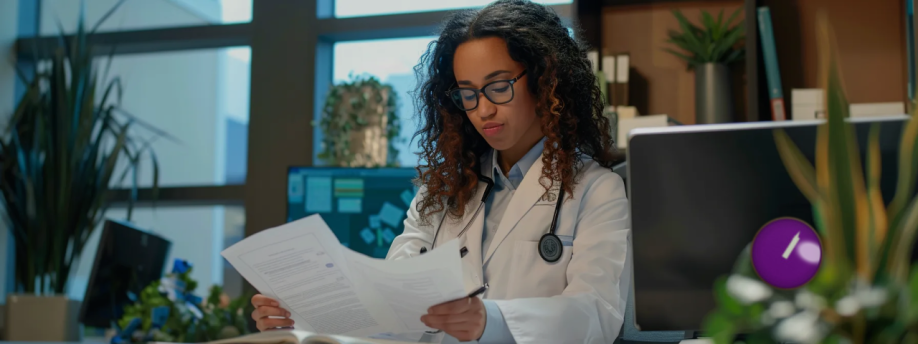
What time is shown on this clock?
1:05
